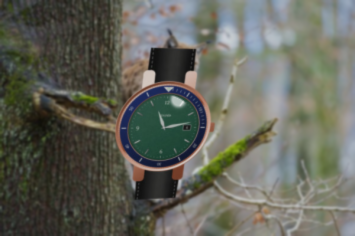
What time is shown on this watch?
11:13
